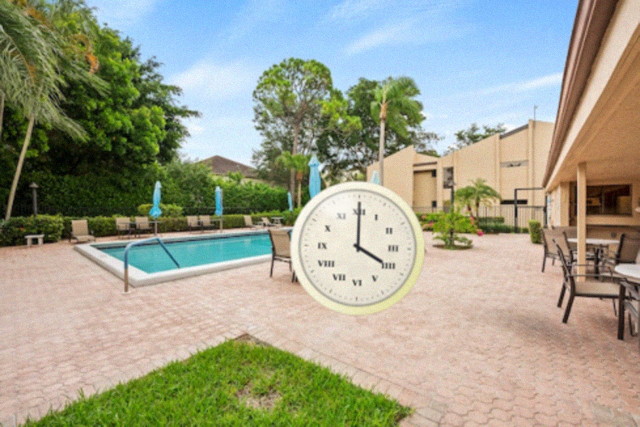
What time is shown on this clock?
4:00
